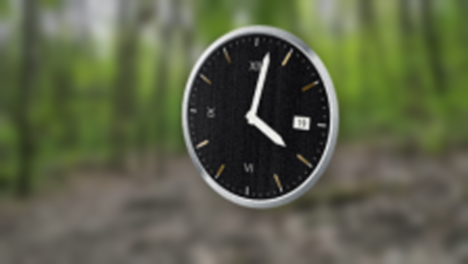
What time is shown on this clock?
4:02
